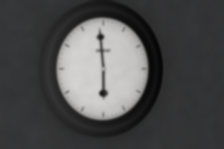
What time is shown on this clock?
5:59
